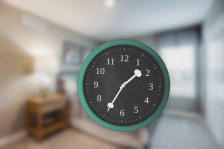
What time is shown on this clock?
1:35
